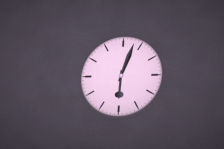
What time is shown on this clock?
6:03
